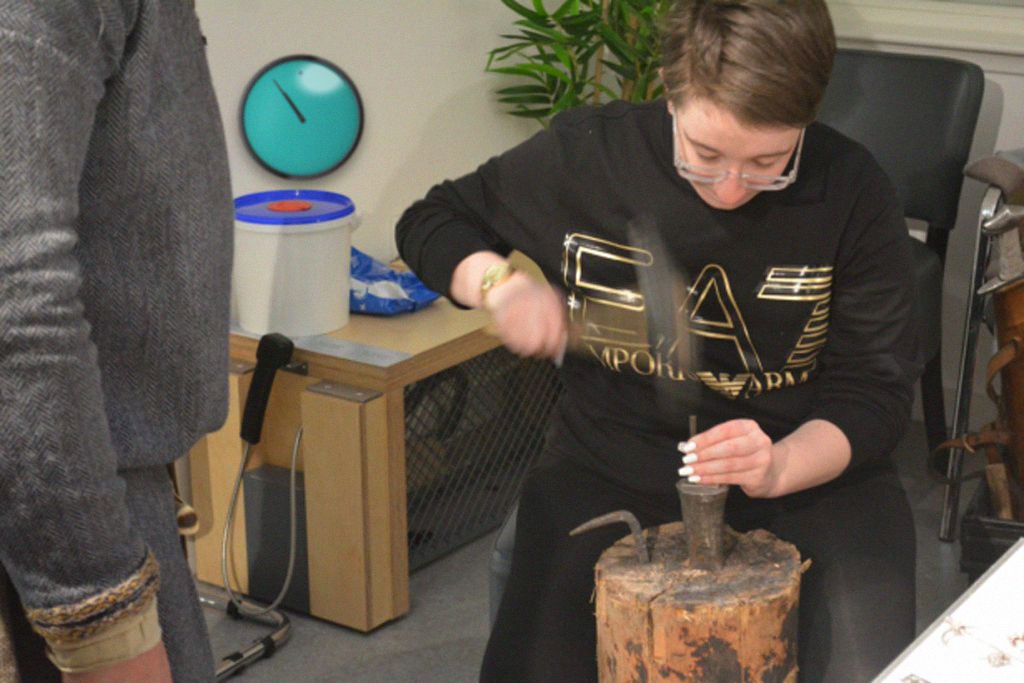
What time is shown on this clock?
10:54
